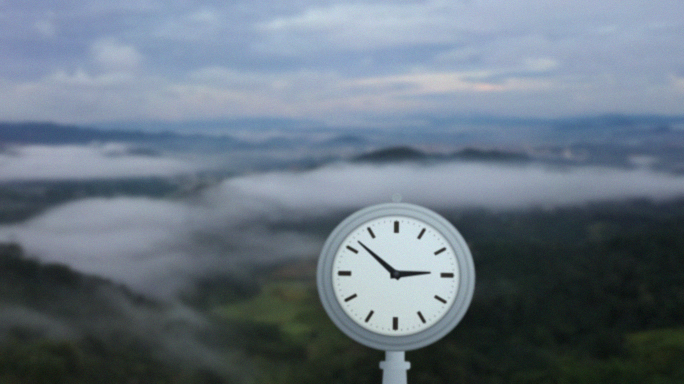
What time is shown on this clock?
2:52
